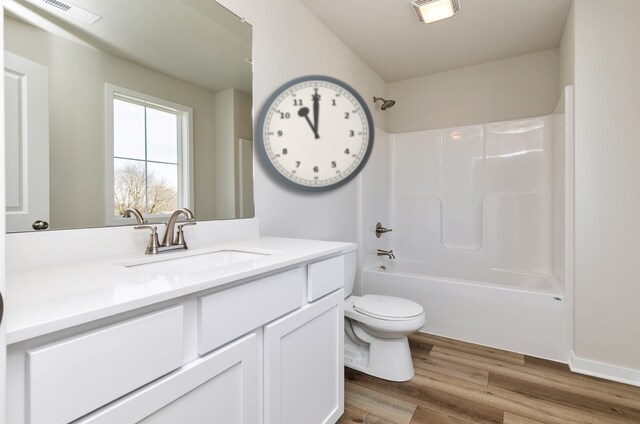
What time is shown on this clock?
11:00
